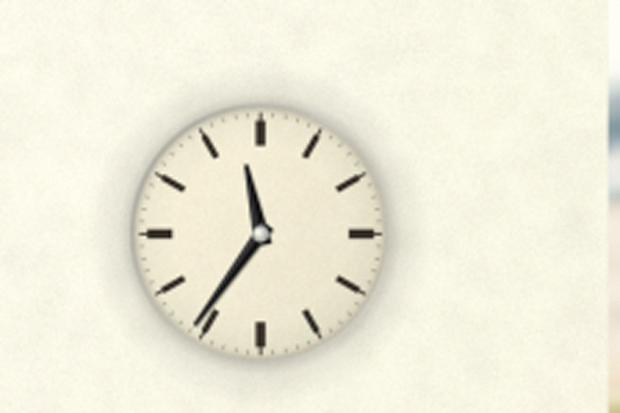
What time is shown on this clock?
11:36
